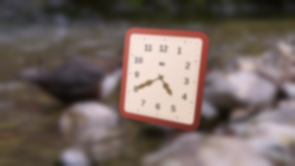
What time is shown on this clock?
4:40
